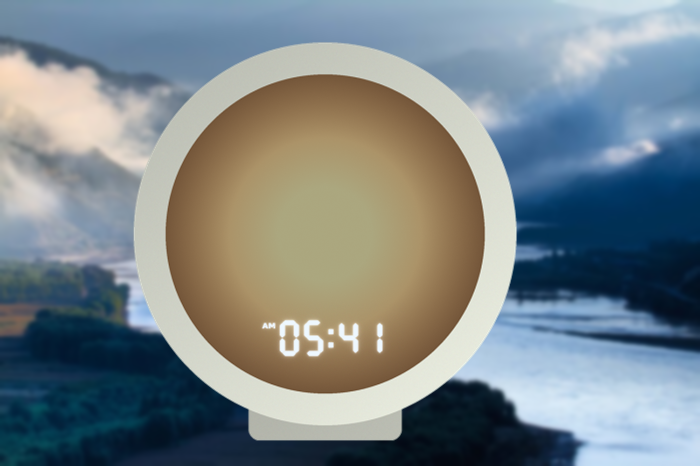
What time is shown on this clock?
5:41
